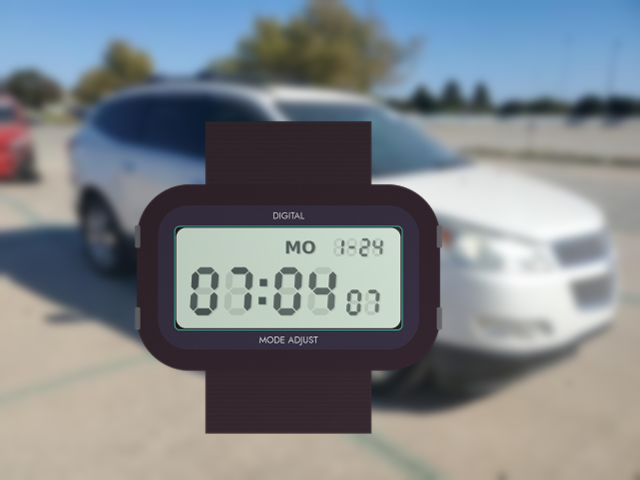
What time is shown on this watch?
7:04:07
